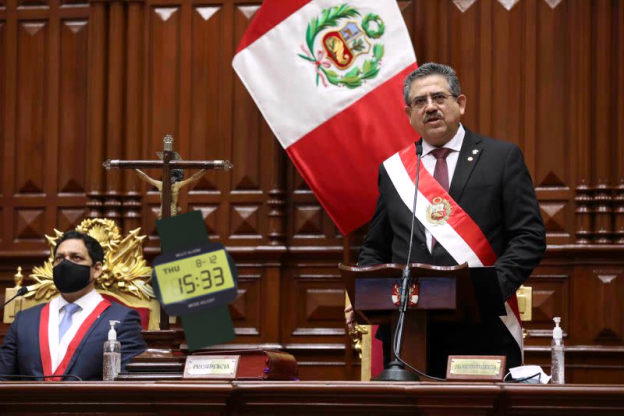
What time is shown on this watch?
15:33
